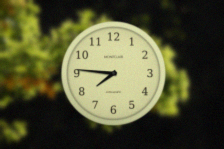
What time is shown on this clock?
7:46
